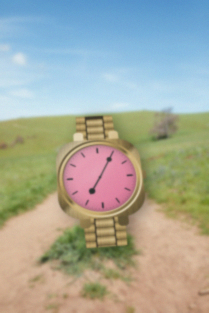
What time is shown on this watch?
7:05
